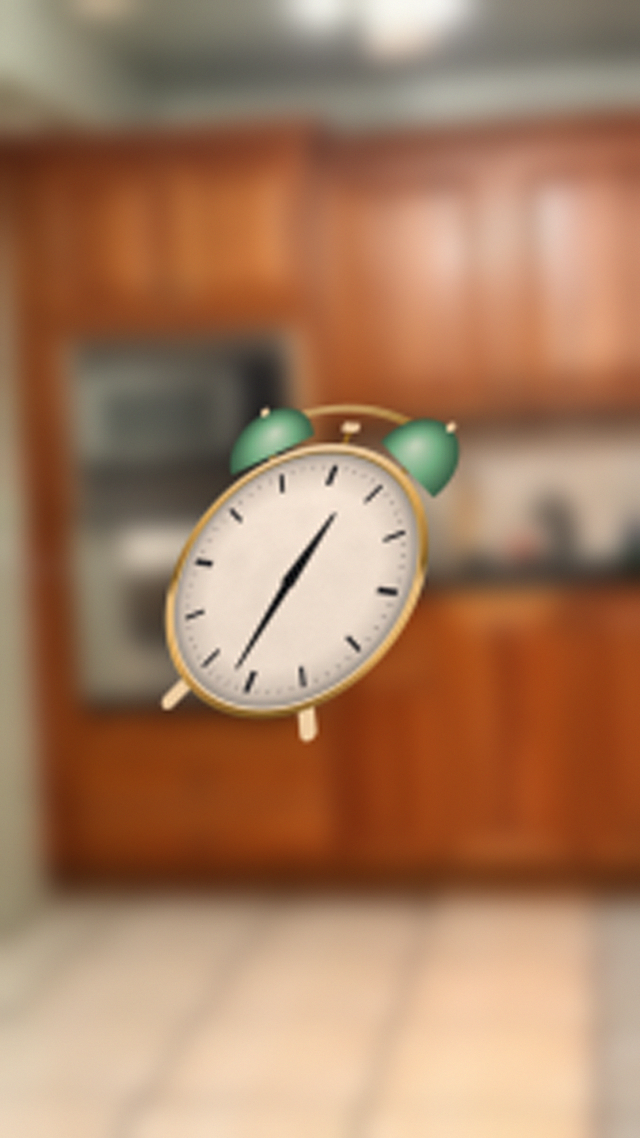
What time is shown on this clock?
12:32
